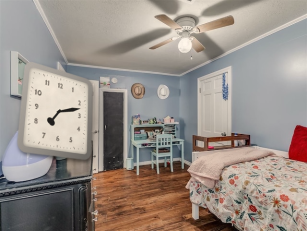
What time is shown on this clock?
7:12
